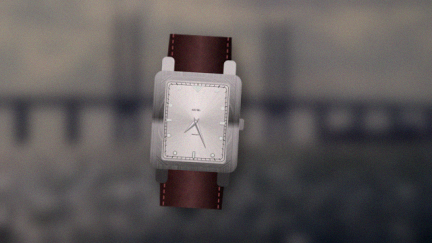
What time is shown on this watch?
7:26
